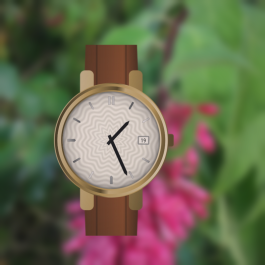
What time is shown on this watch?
1:26
